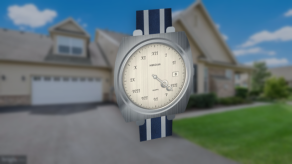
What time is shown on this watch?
4:22
